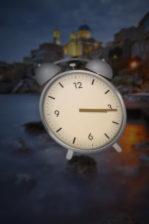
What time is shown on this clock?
3:16
